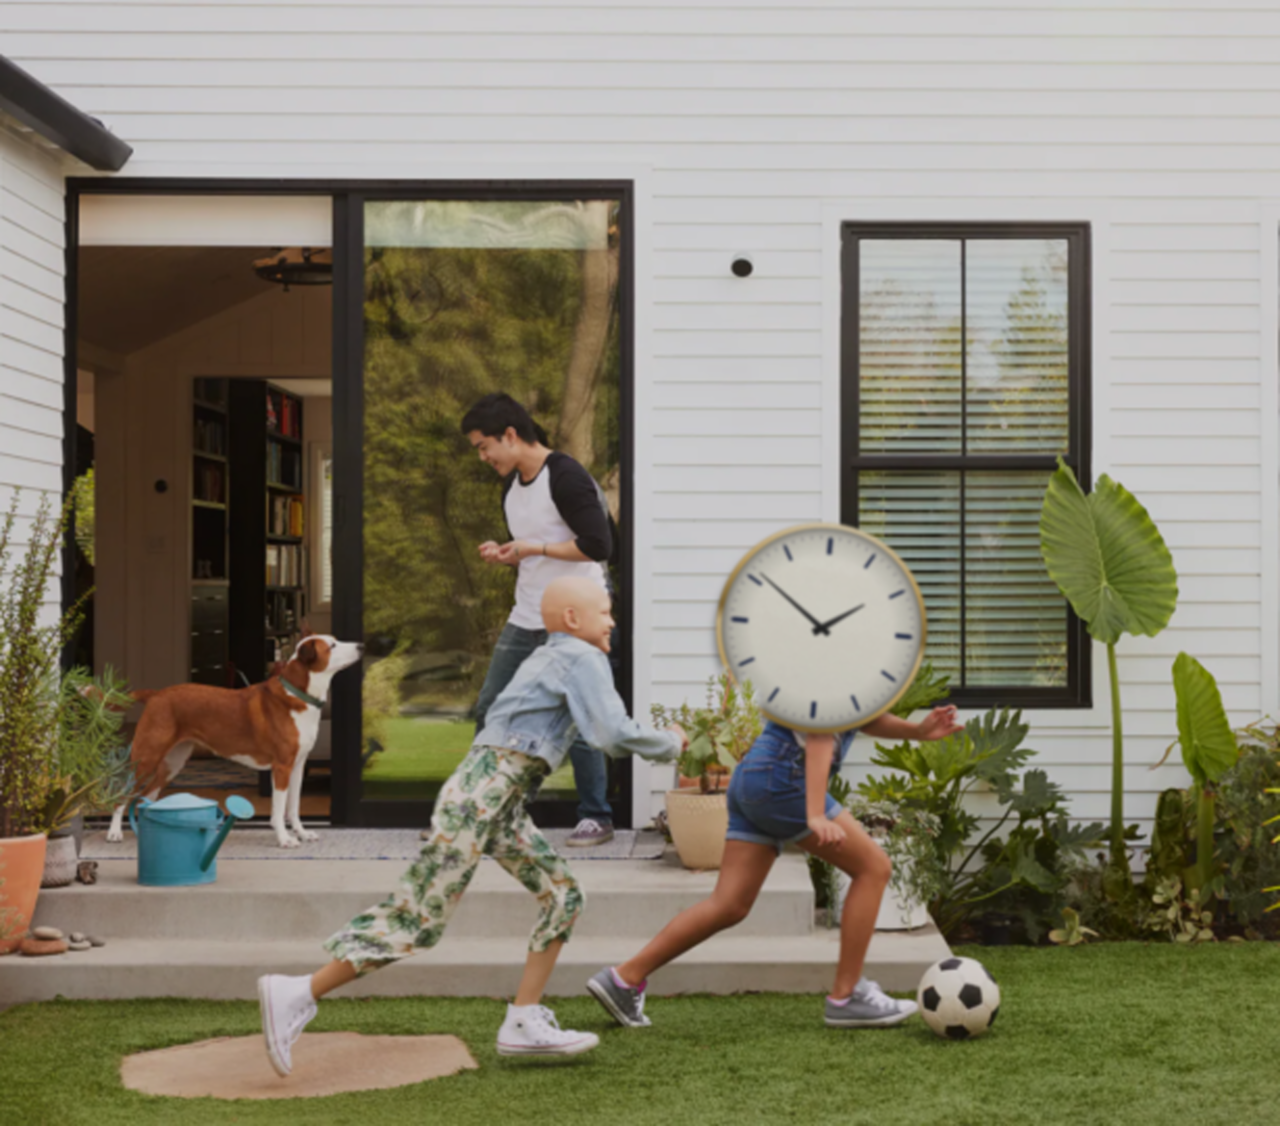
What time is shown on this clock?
1:51
